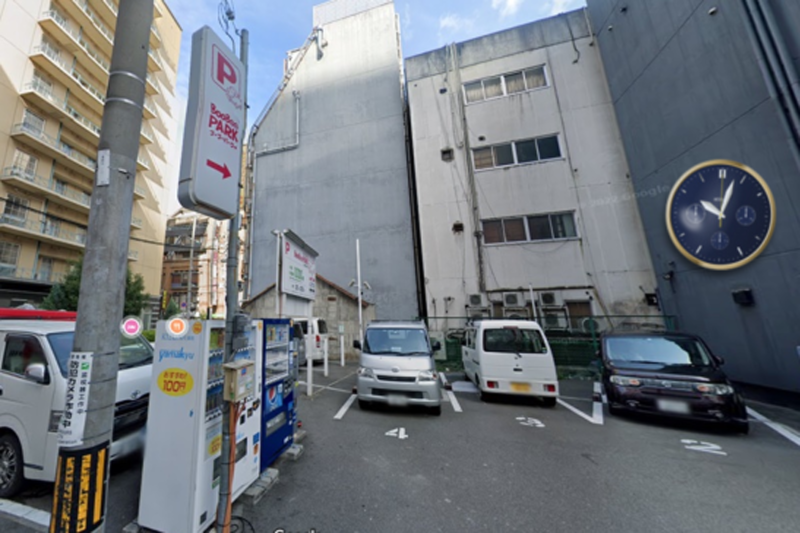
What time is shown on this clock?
10:03
